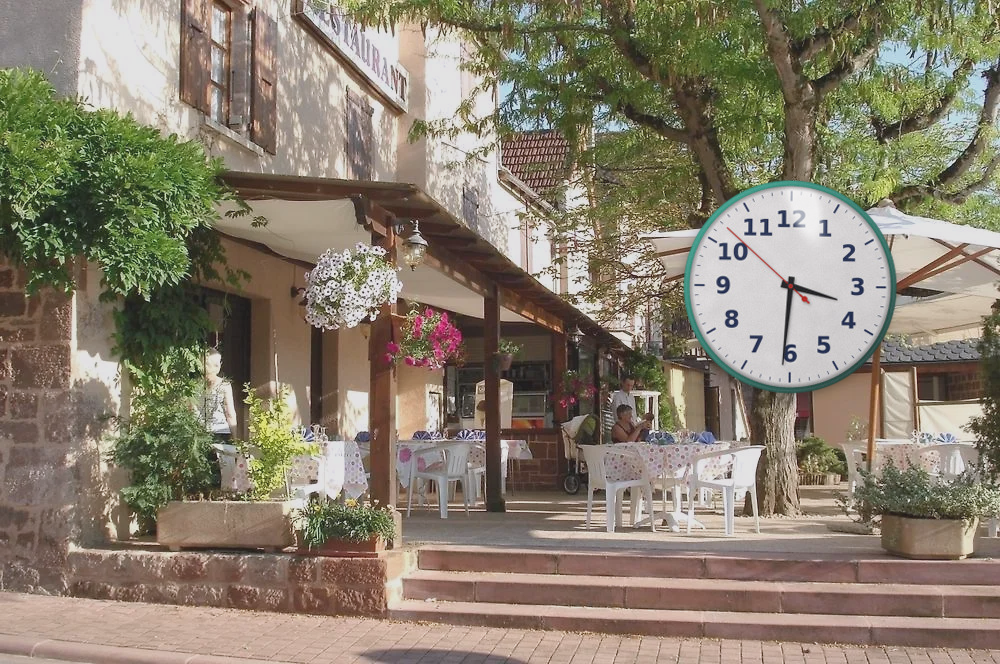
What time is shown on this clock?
3:30:52
